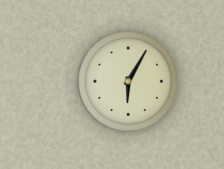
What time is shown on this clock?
6:05
